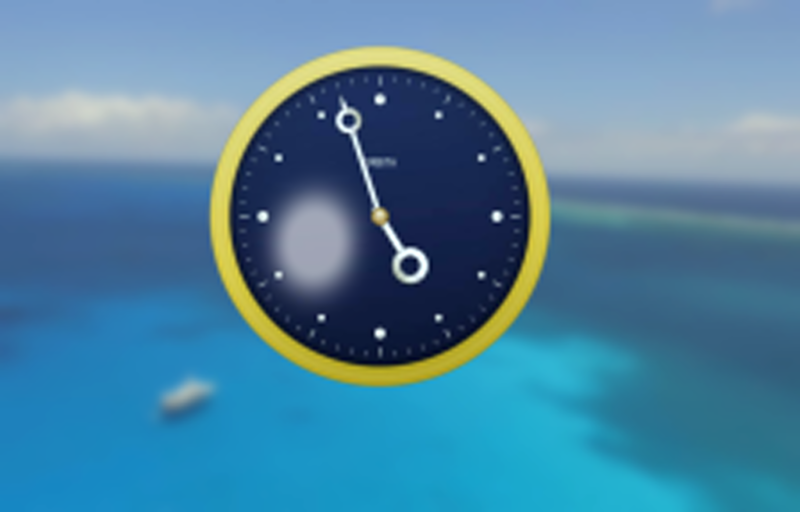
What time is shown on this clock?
4:57
